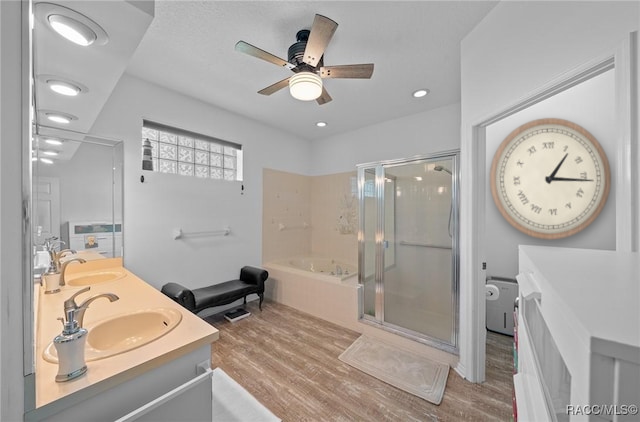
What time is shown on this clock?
1:16
